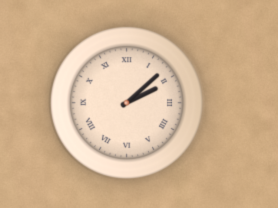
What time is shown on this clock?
2:08
